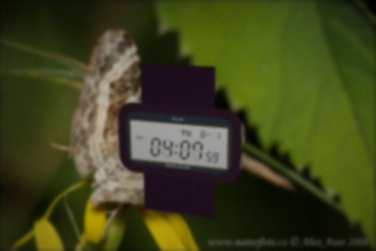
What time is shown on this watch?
4:07
